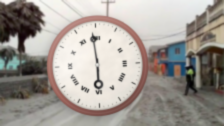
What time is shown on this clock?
5:59
